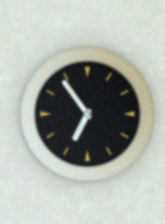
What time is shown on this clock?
6:54
